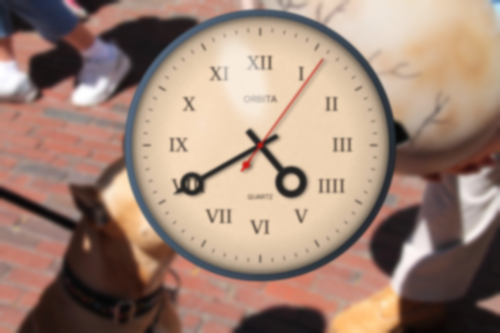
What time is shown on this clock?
4:40:06
